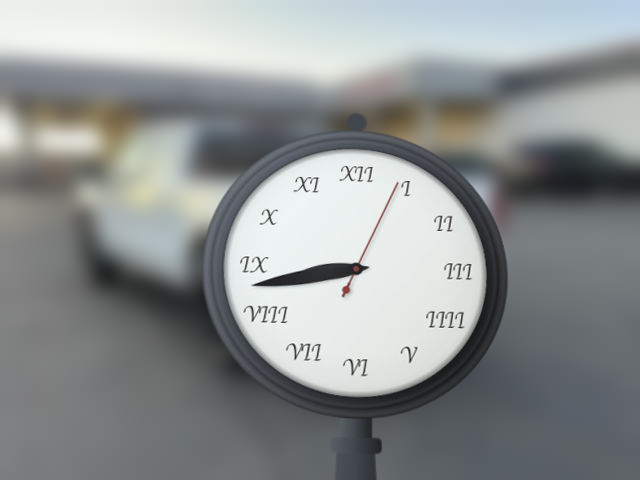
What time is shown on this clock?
8:43:04
